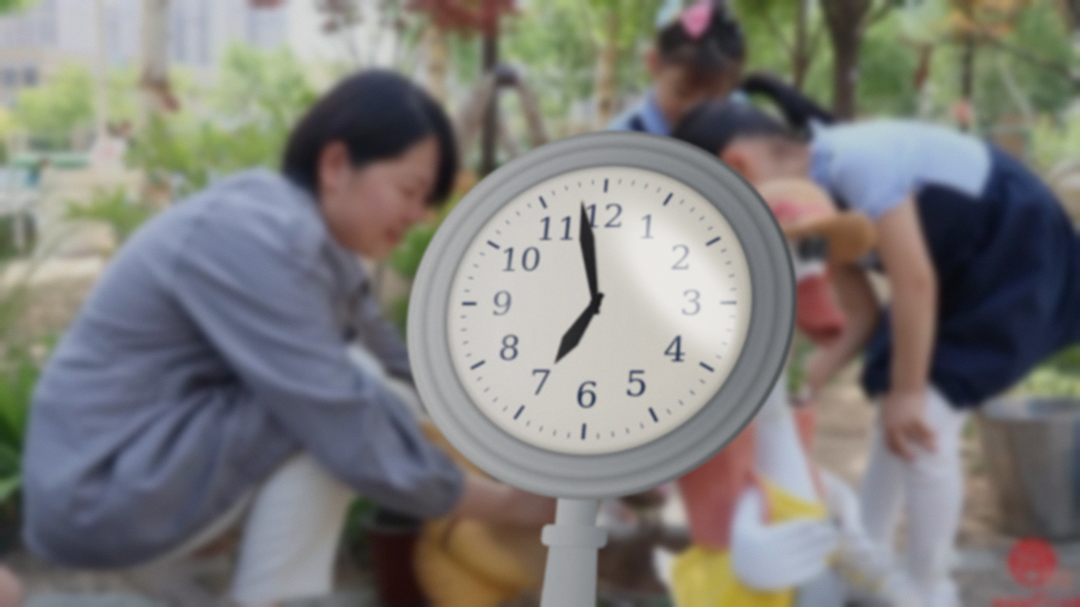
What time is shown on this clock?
6:58
